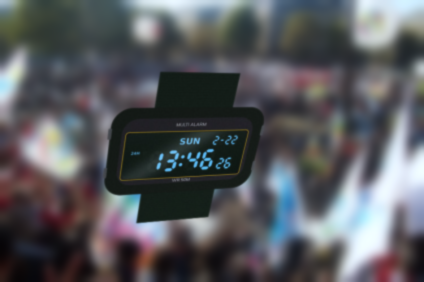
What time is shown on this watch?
13:46:26
